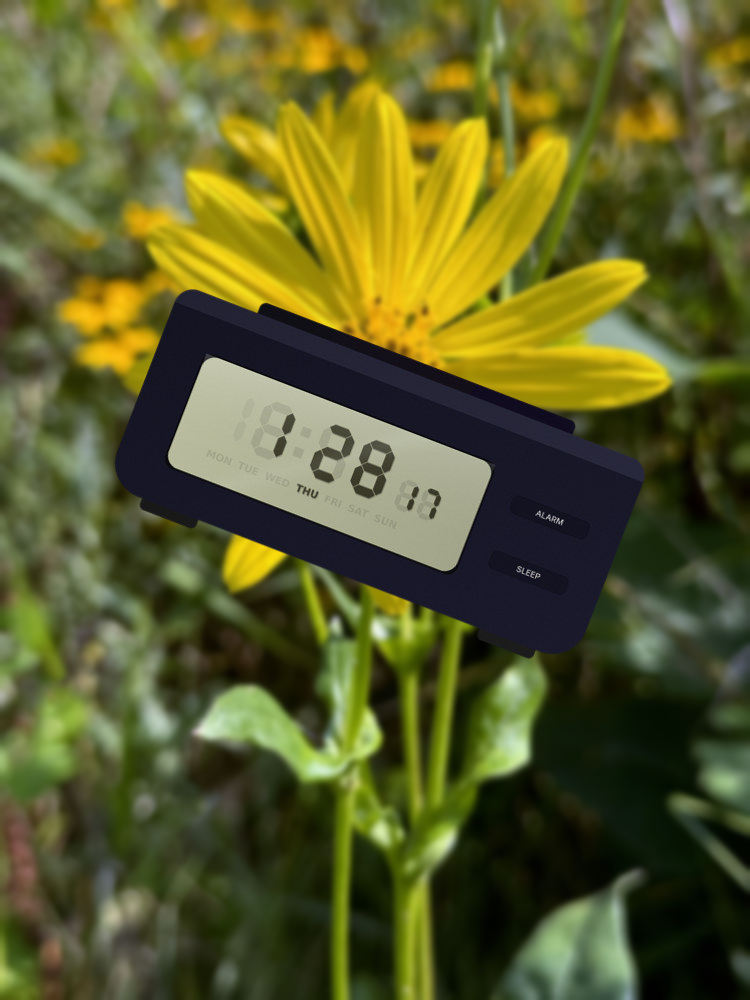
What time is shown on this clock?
1:28:17
